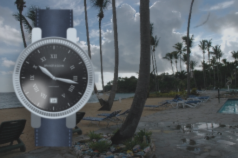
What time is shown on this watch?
10:17
